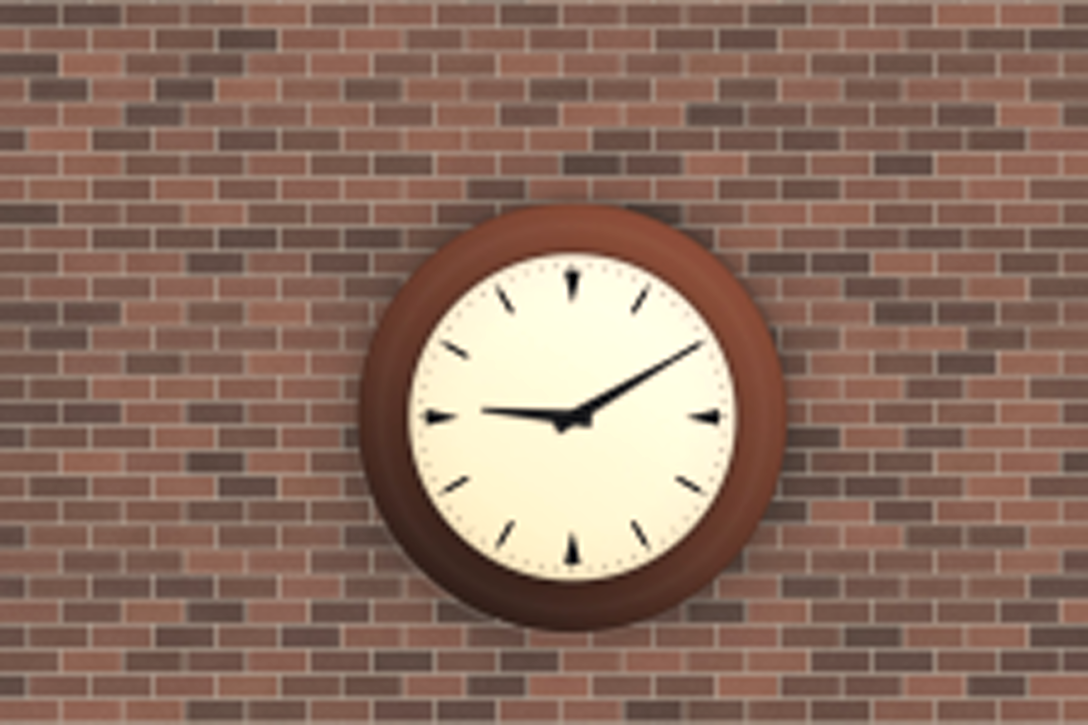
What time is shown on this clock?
9:10
